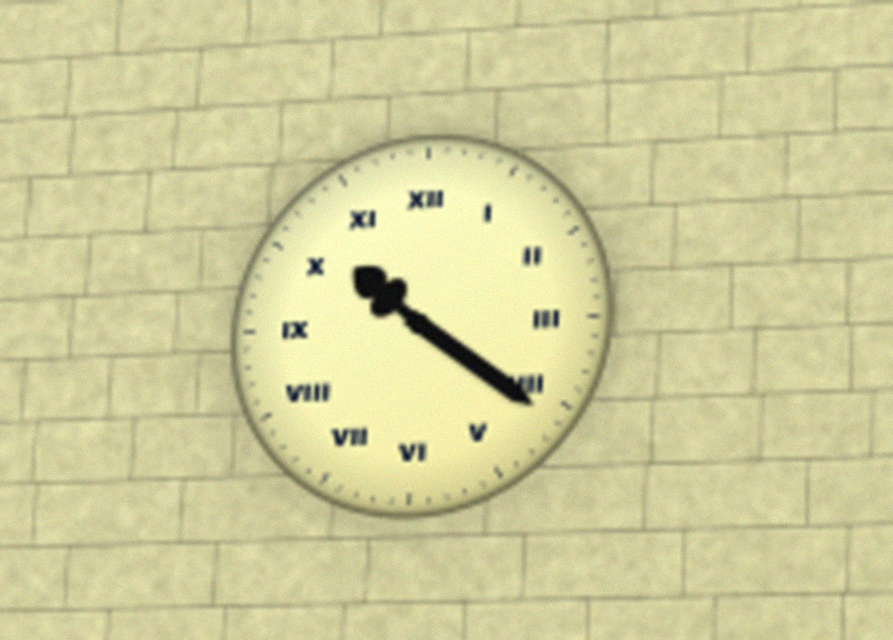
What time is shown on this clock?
10:21
